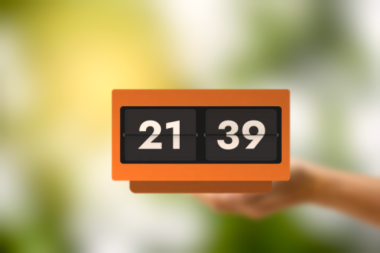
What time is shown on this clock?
21:39
